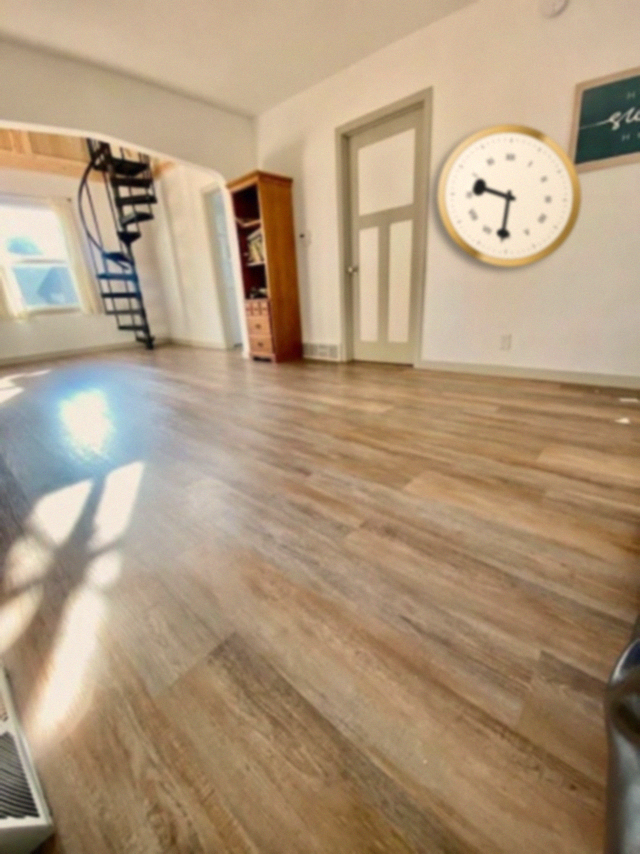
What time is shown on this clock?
9:31
